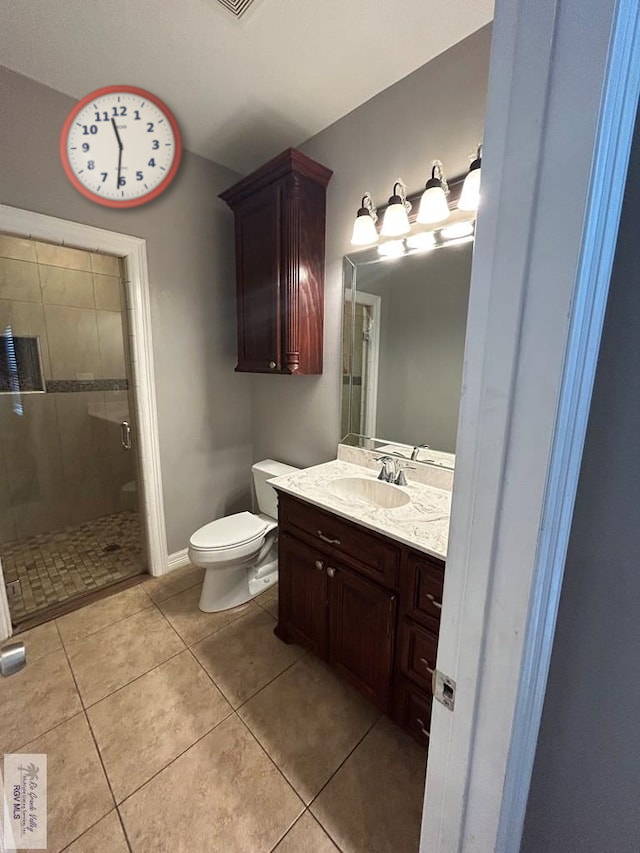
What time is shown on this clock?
11:31
